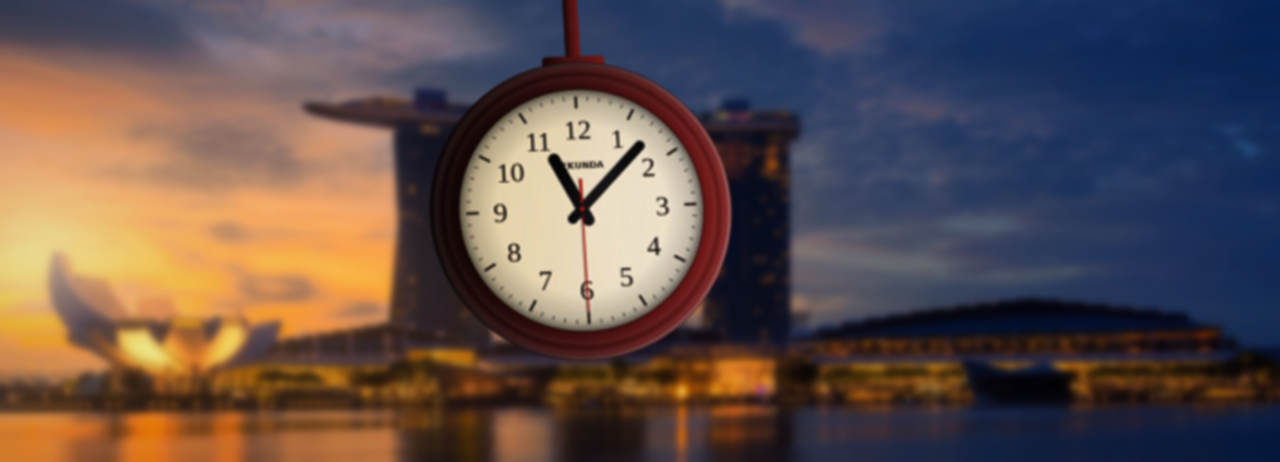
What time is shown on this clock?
11:07:30
